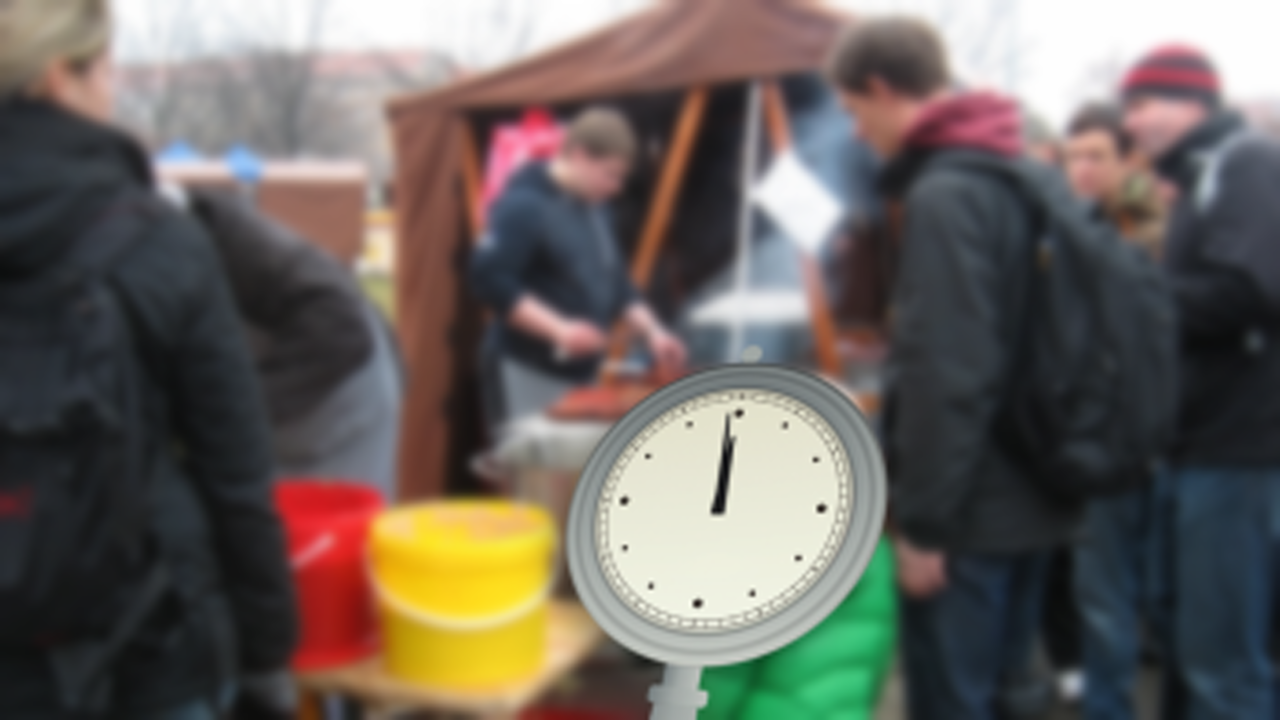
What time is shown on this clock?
11:59
